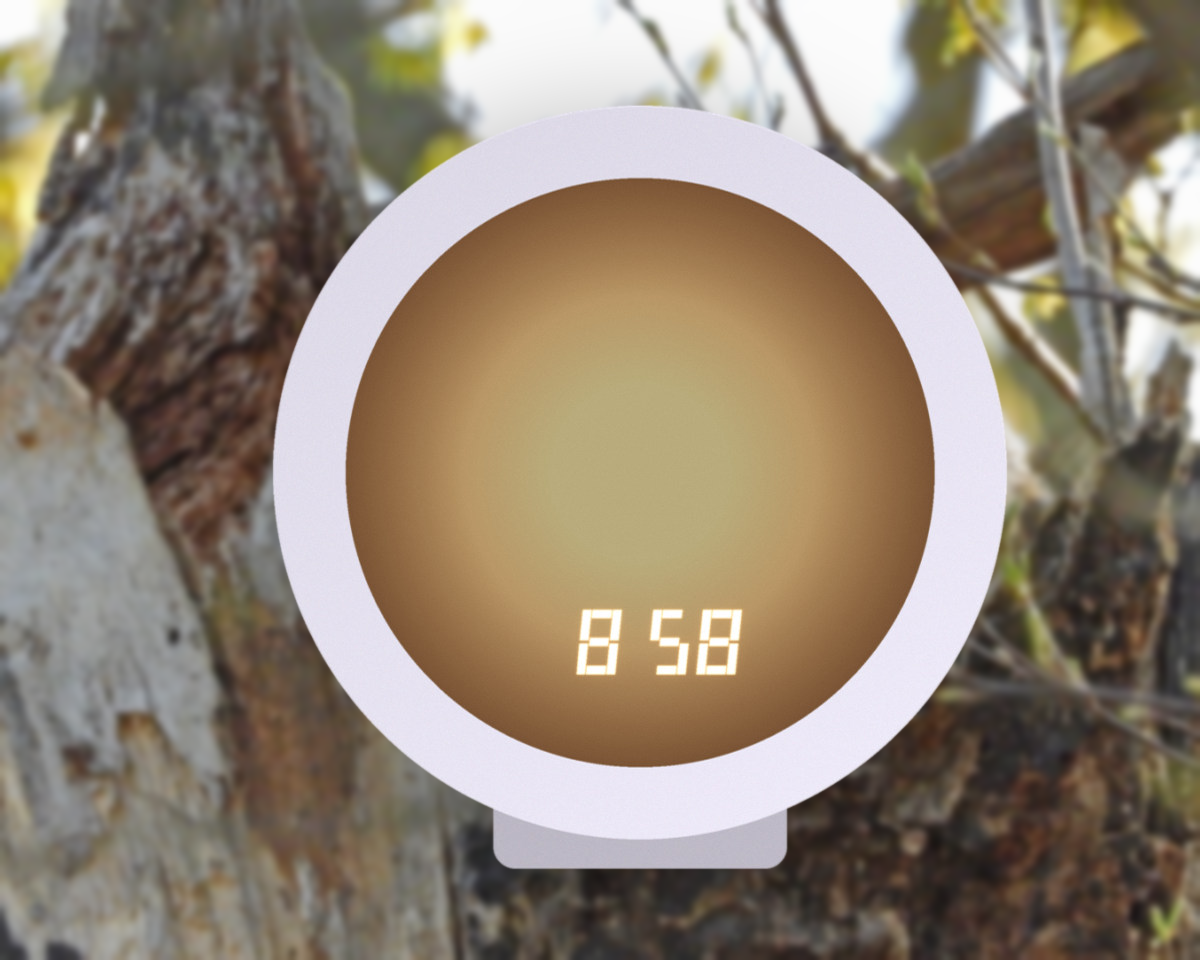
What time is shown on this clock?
8:58
